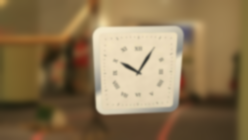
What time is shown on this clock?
10:05
